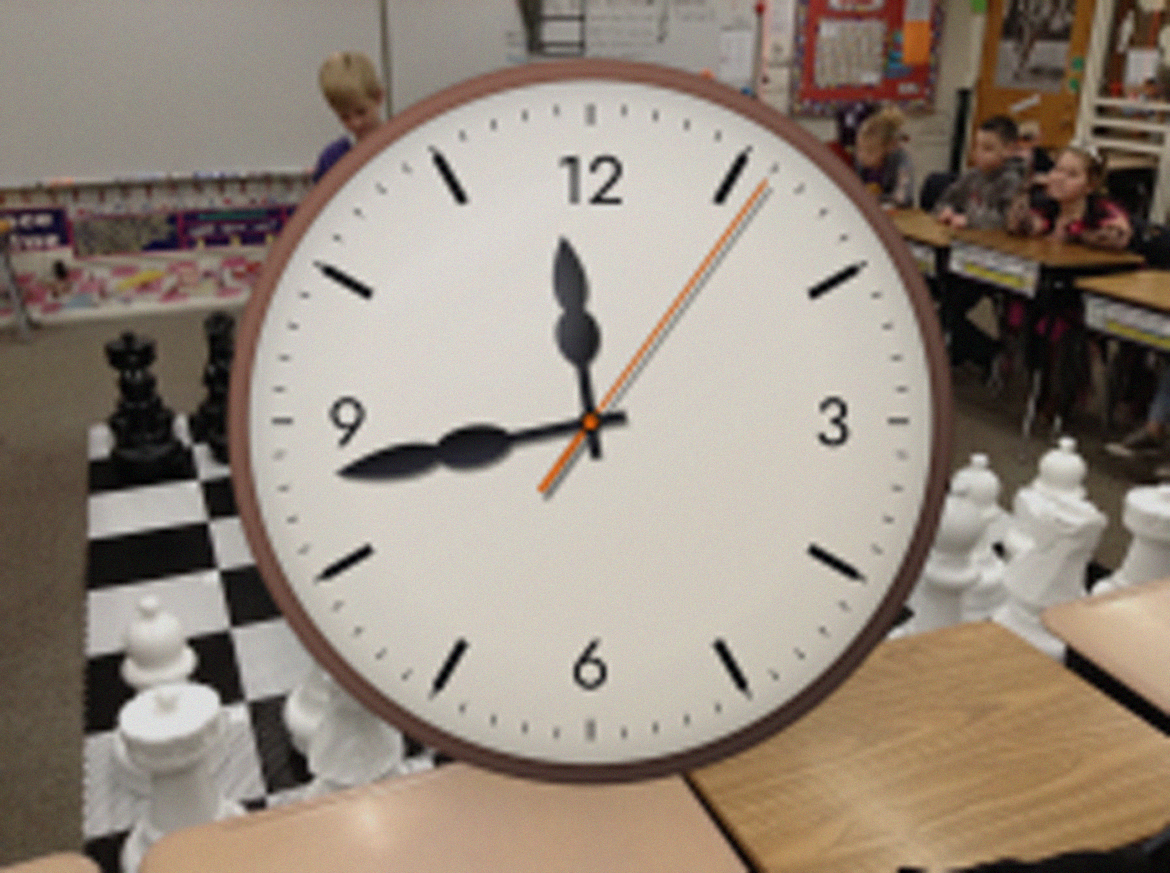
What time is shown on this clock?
11:43:06
